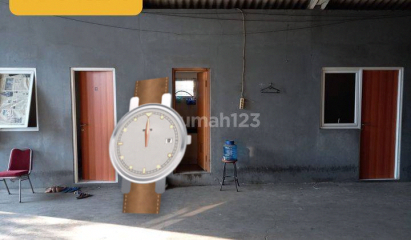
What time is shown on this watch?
12:00
